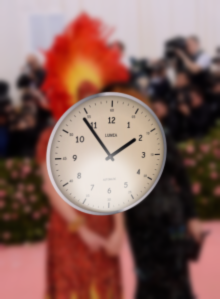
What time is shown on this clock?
1:54
